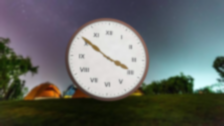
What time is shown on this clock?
3:51
